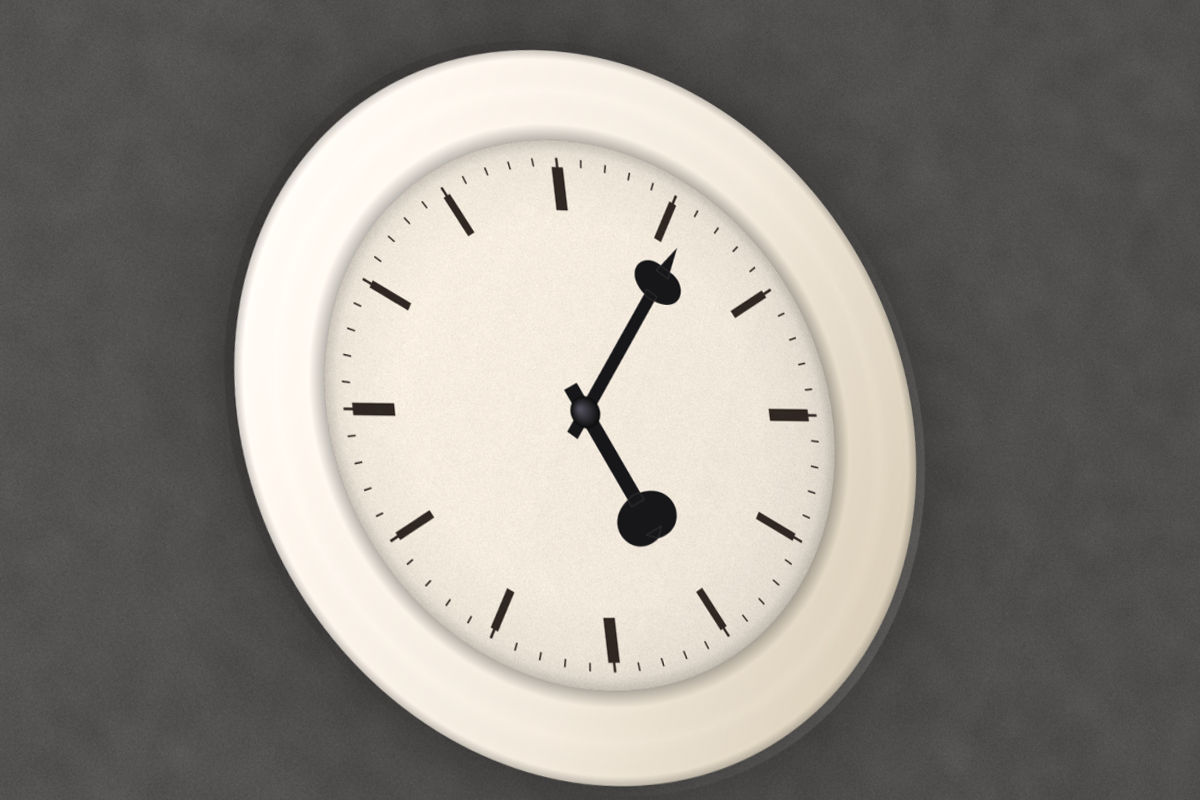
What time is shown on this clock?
5:06
